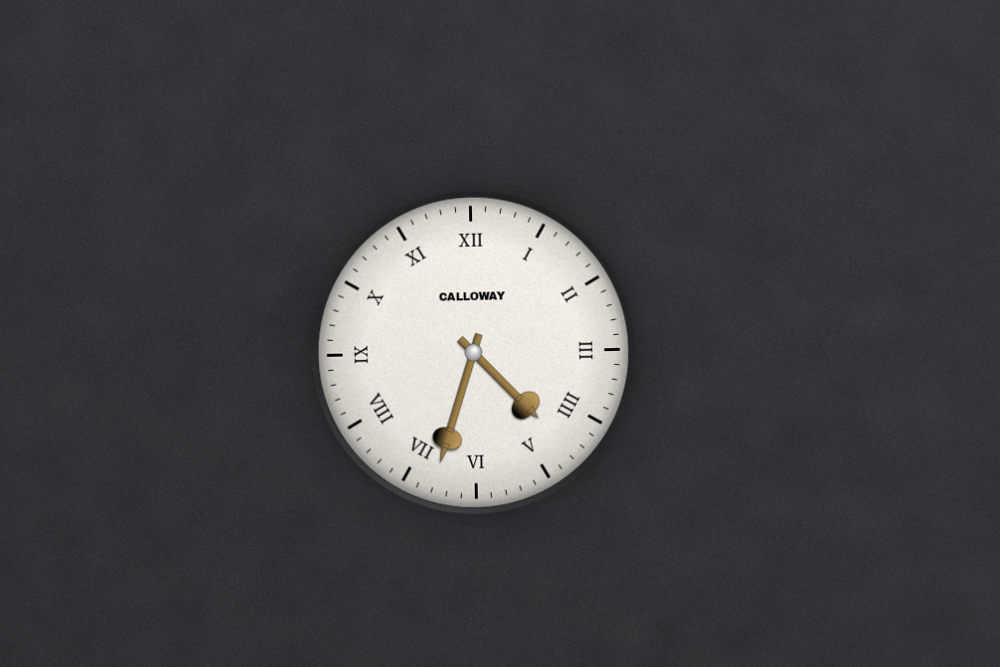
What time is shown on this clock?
4:33
